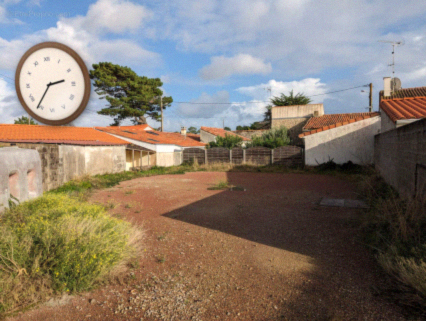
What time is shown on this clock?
2:36
